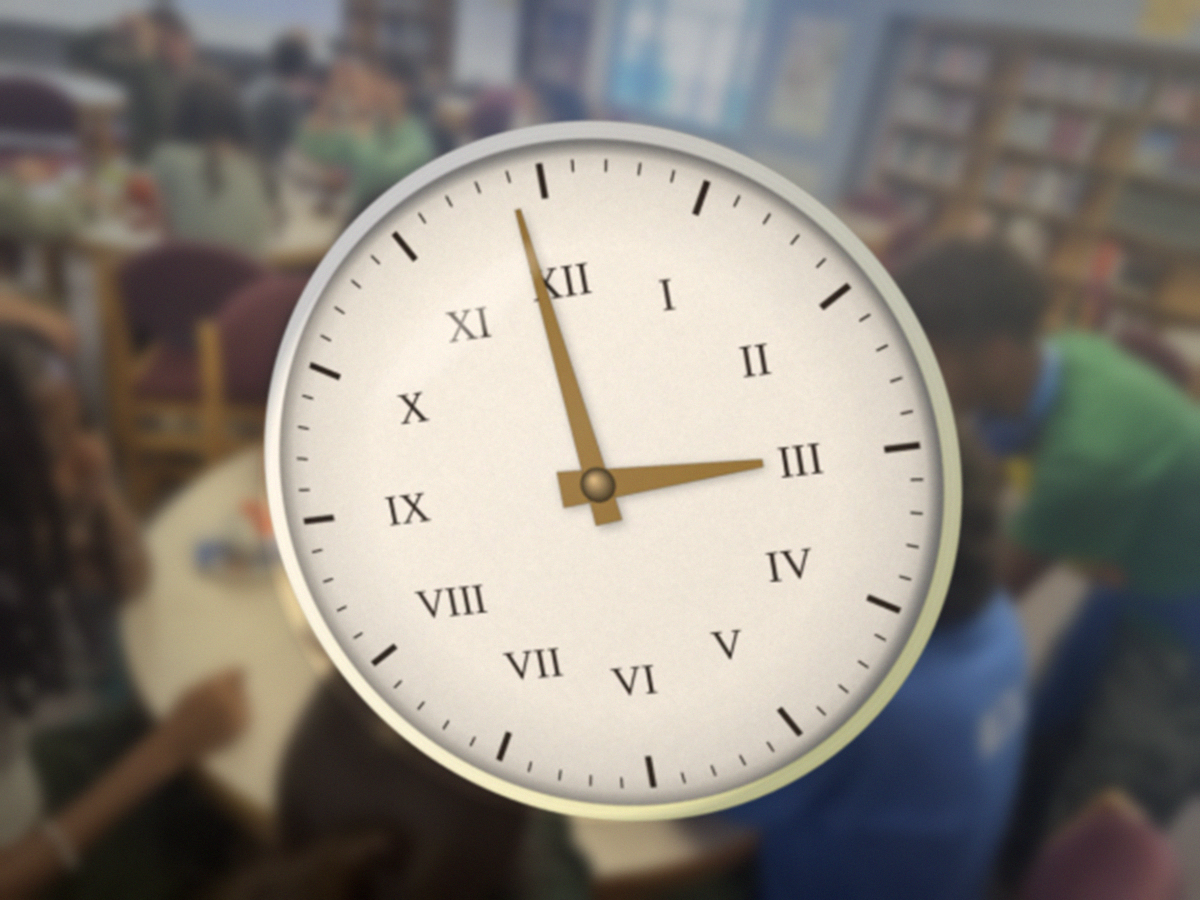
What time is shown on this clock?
2:59
